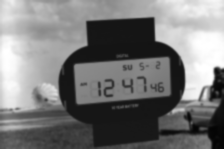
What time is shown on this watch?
12:47:46
